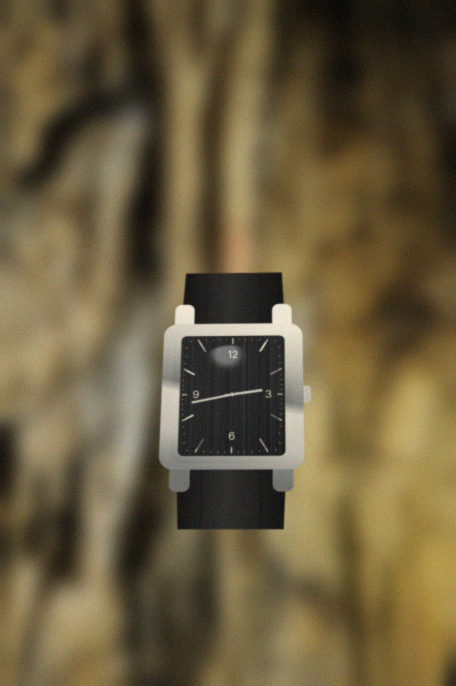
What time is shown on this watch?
2:43
